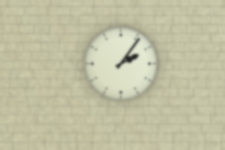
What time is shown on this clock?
2:06
